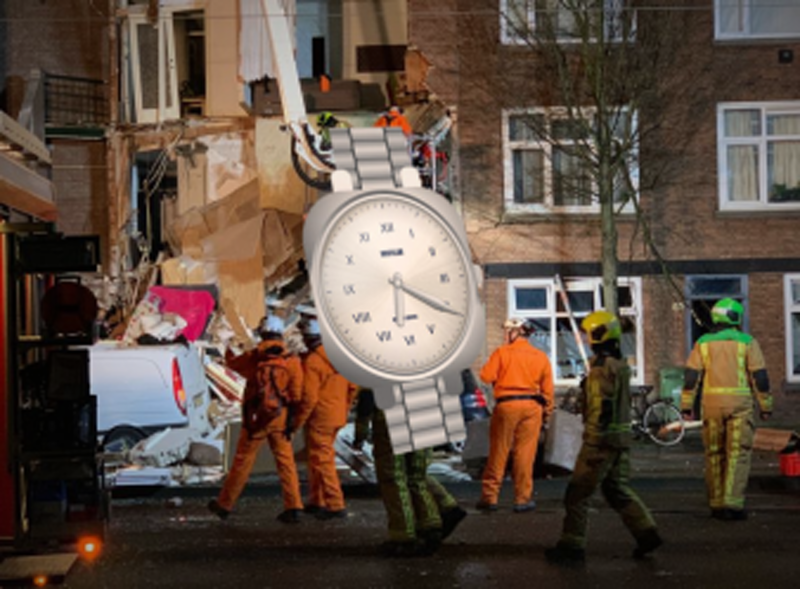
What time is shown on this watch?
6:20
